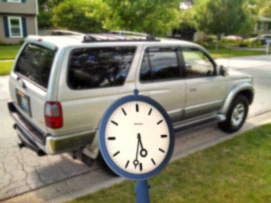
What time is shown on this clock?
5:32
